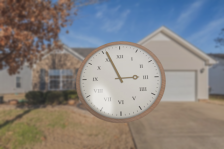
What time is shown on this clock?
2:56
